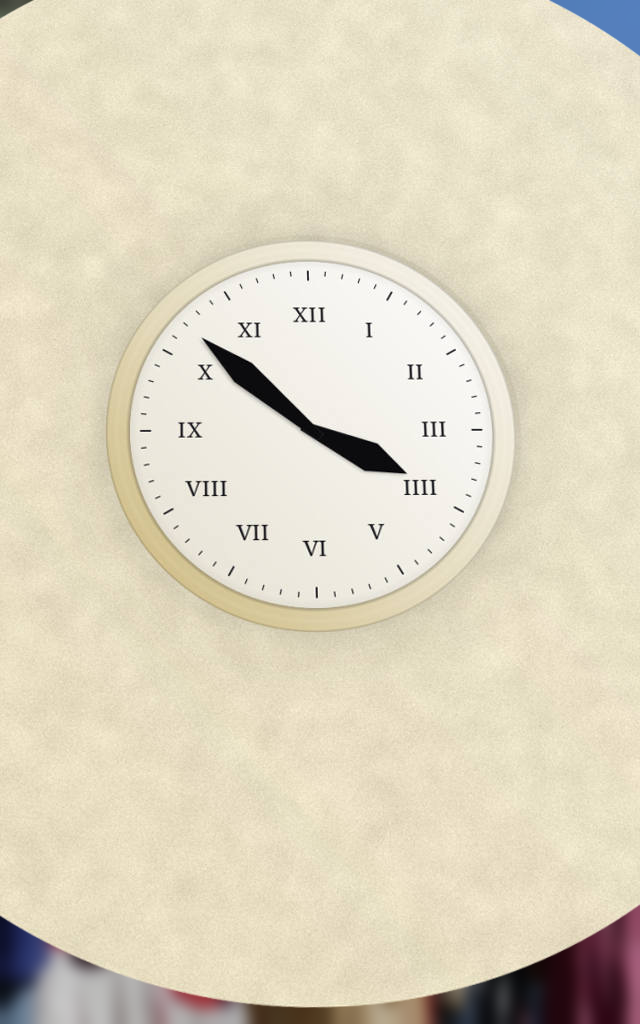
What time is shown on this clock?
3:52
